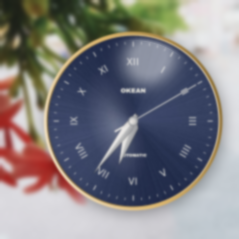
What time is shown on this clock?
6:36:10
